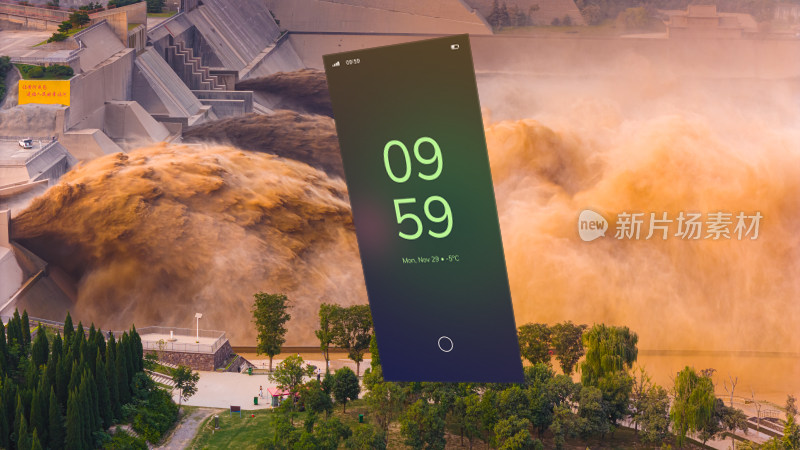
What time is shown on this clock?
9:59
